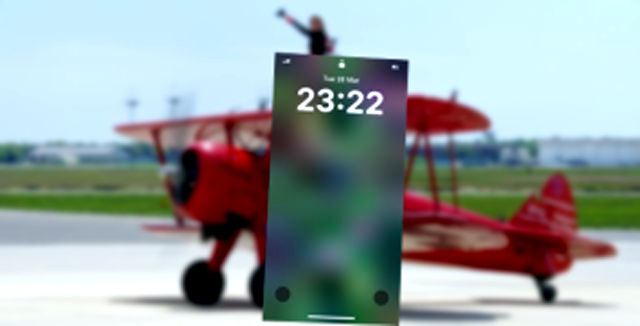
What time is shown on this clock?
23:22
